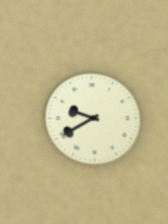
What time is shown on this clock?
9:40
